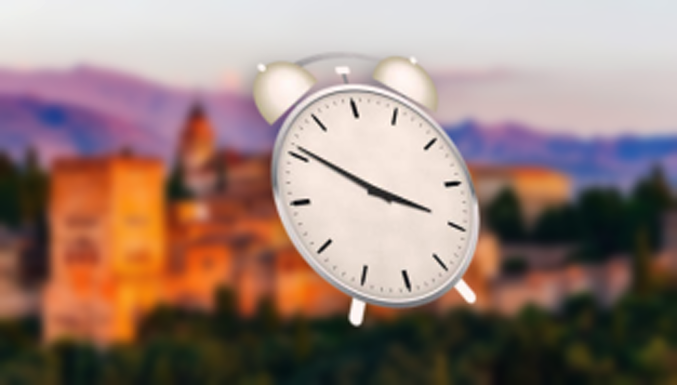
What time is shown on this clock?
3:51
